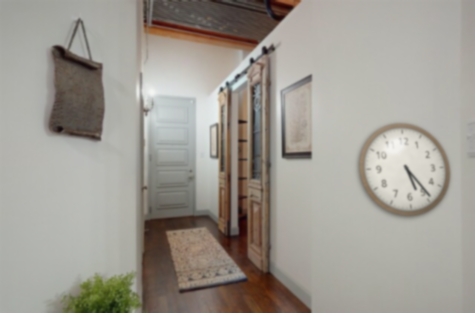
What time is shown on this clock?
5:24
